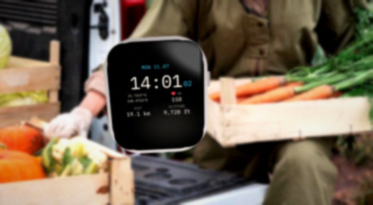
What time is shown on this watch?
14:01
